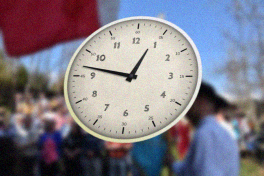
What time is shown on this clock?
12:47
